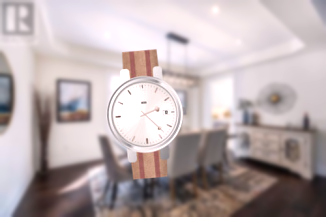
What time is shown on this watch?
2:23
